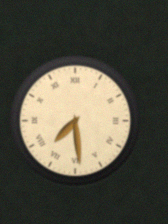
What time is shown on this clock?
7:29
